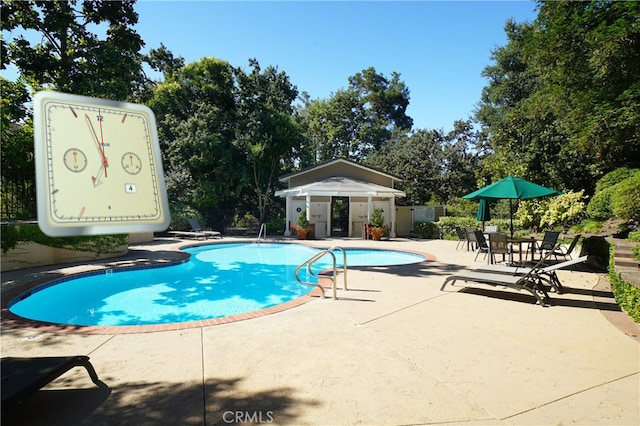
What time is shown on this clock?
6:57
